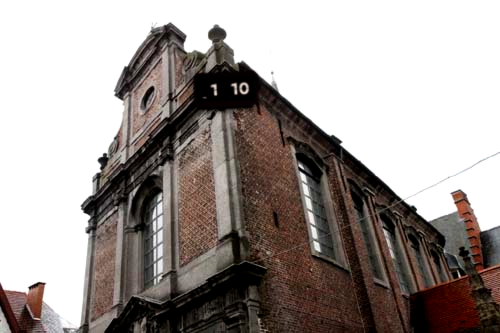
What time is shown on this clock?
1:10
